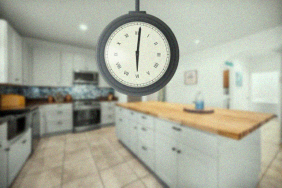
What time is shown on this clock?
6:01
